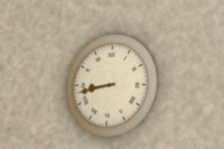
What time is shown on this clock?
8:43
